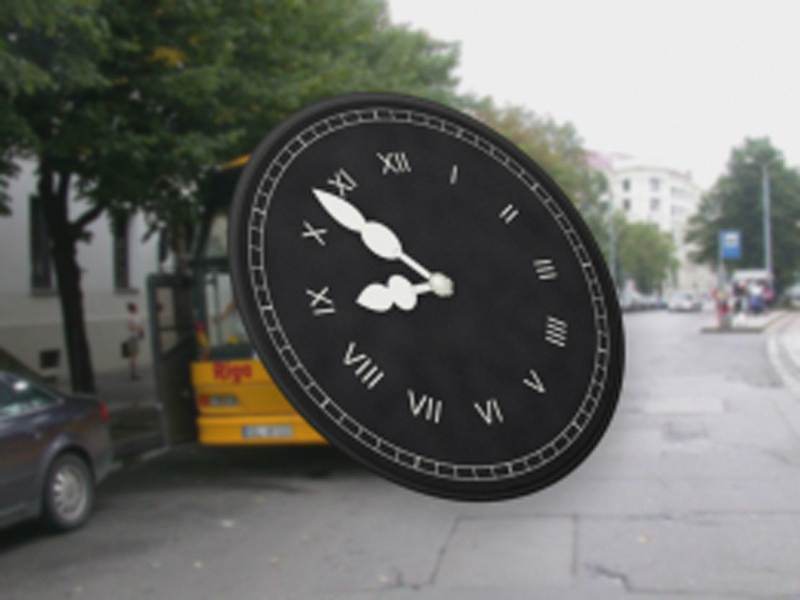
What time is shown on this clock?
8:53
